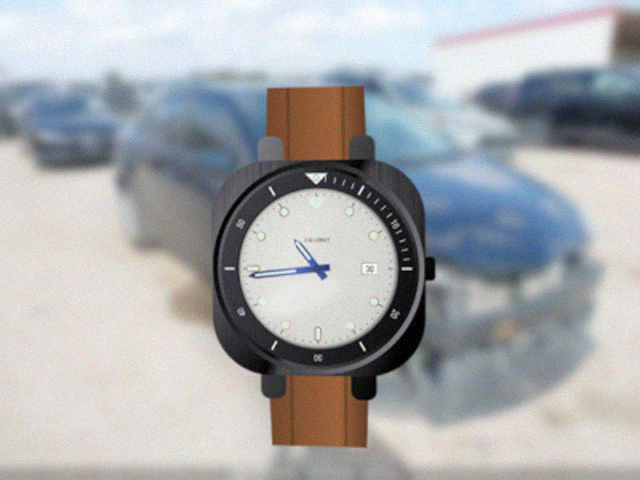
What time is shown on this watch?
10:44
